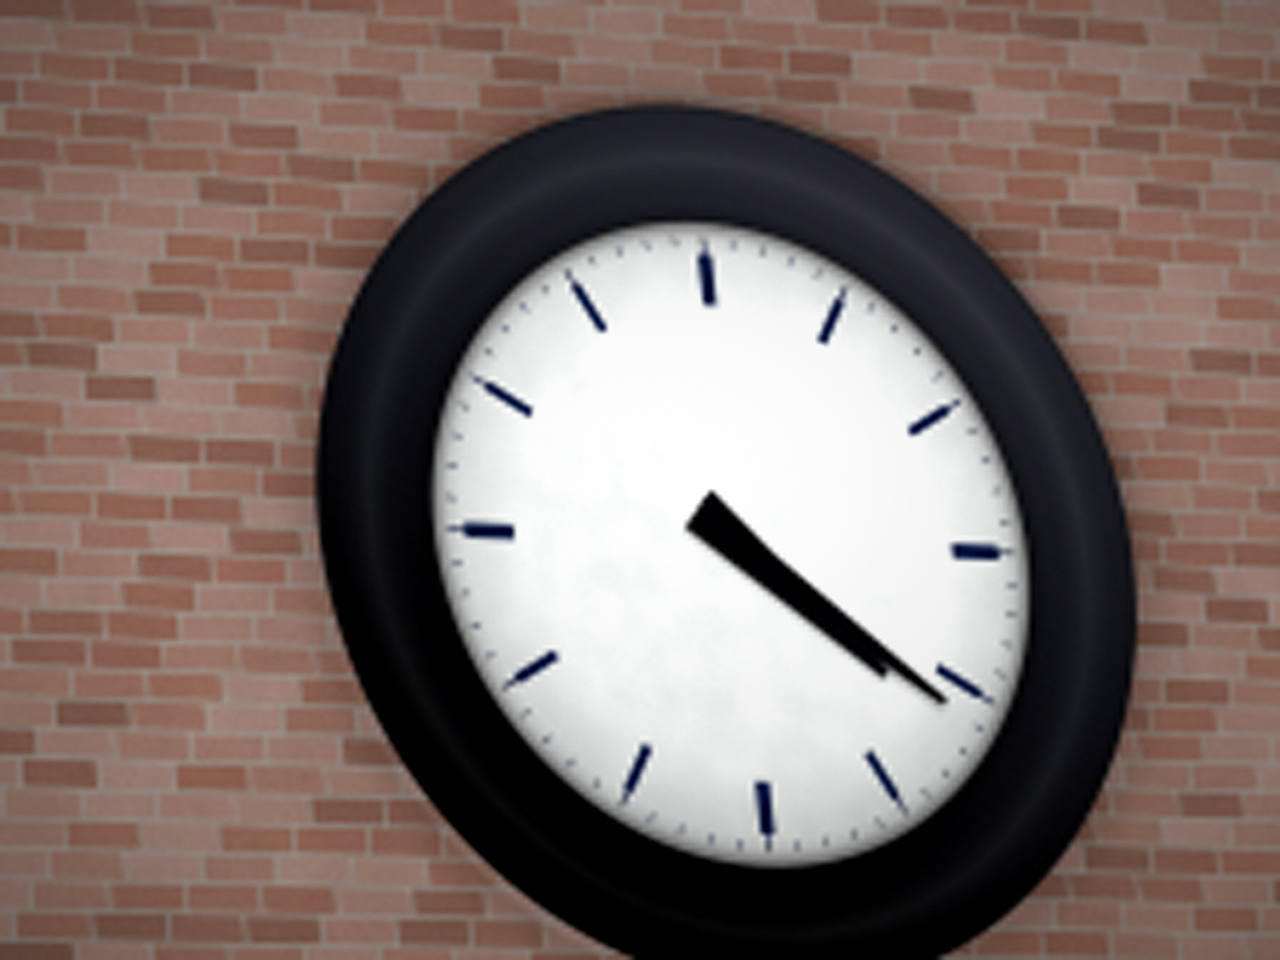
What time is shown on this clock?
4:21
